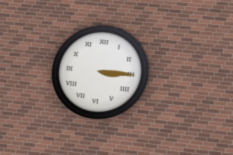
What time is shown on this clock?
3:15
